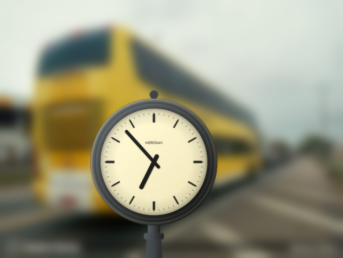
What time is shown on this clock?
6:53
